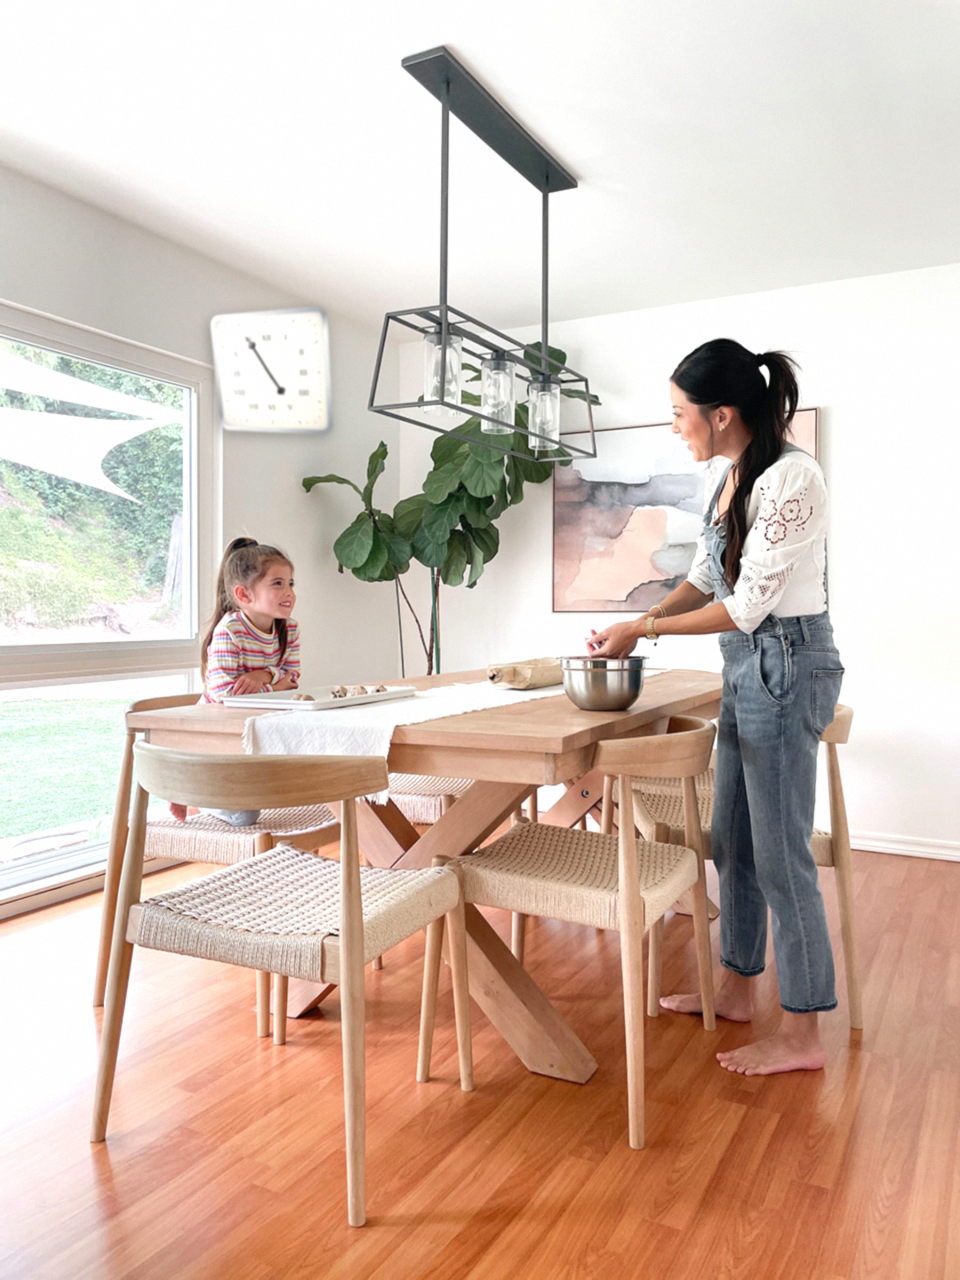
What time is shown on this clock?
4:55
